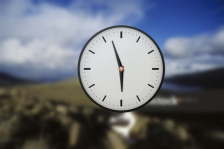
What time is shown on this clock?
5:57
